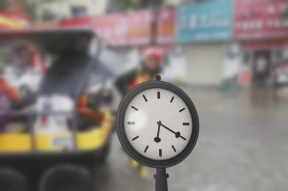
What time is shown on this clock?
6:20
